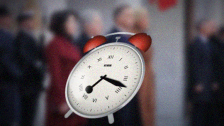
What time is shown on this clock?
7:18
